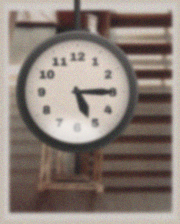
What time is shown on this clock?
5:15
